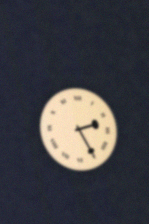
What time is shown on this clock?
2:25
